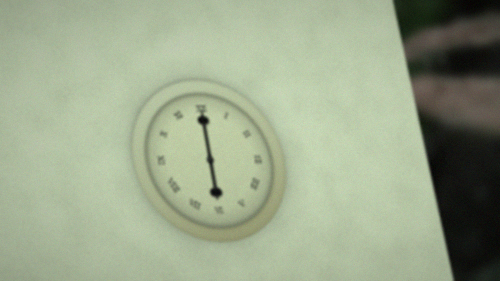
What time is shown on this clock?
6:00
